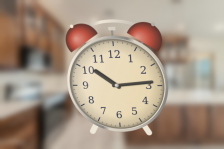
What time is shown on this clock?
10:14
